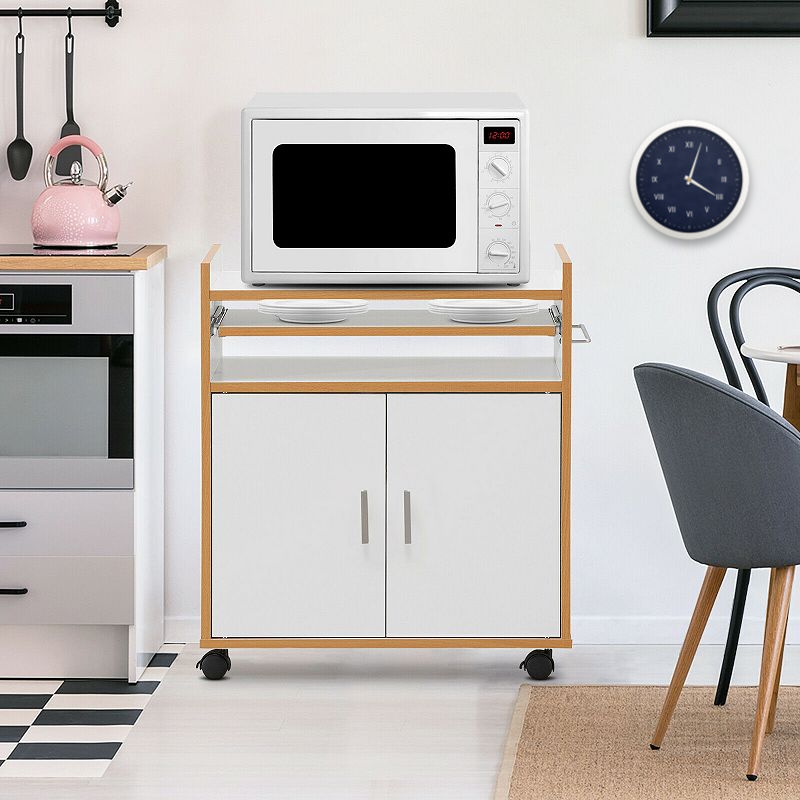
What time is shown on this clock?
4:03
